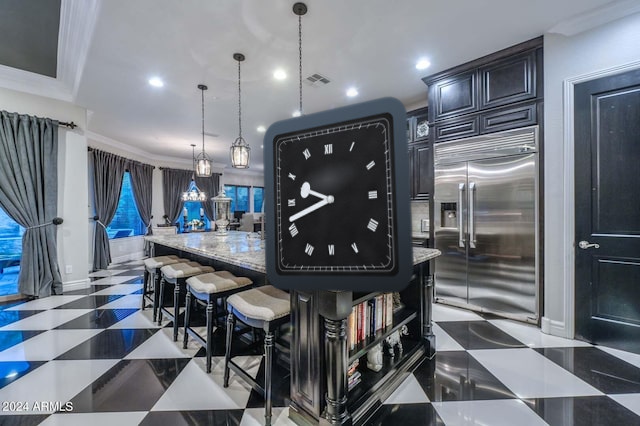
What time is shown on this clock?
9:42
